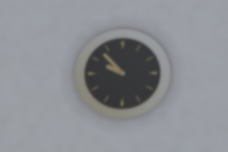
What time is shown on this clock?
9:53
